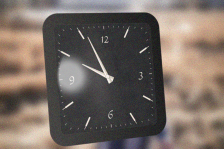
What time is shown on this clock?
9:56
